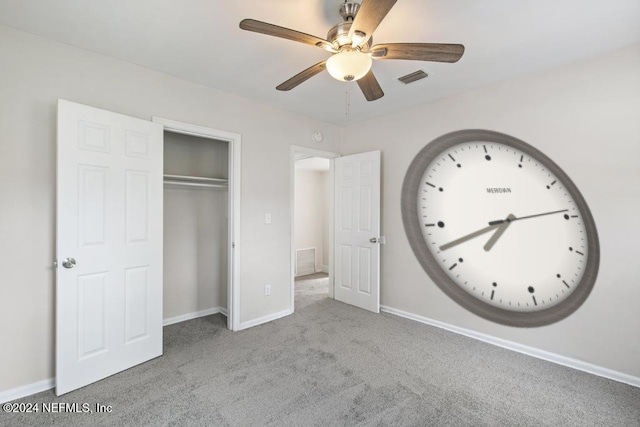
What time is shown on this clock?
7:42:14
